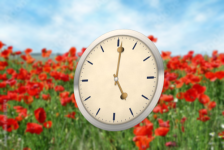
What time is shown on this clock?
5:01
